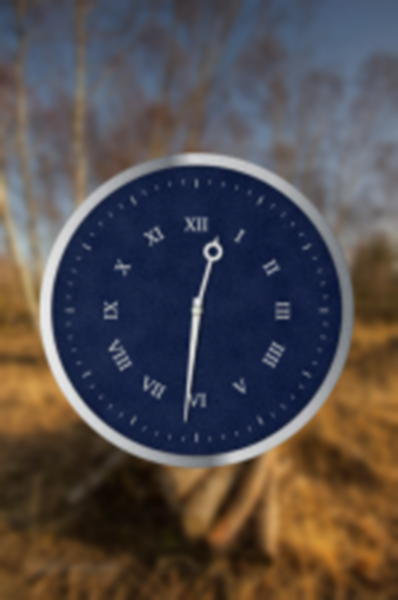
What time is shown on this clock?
12:31
